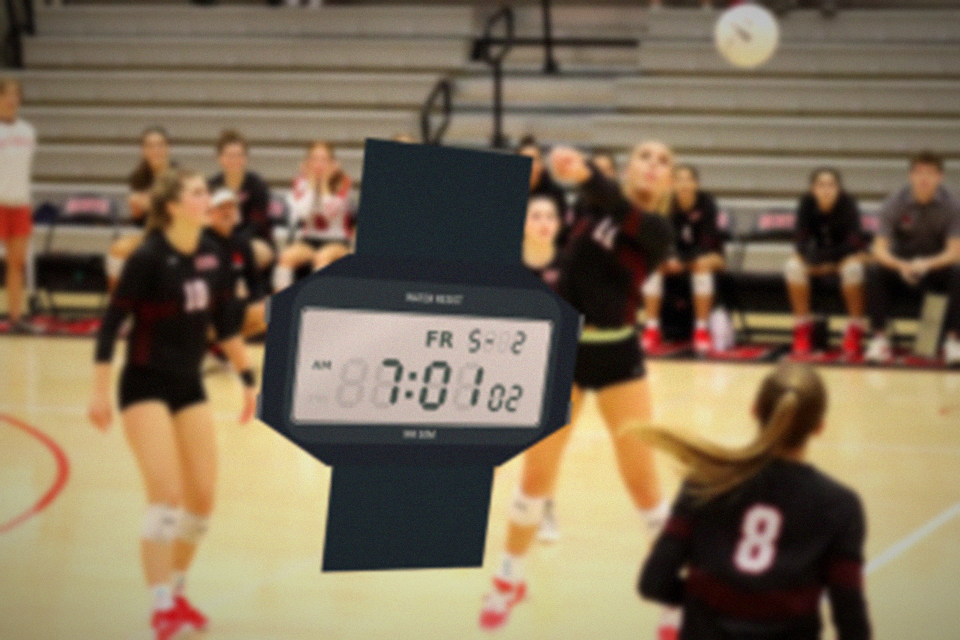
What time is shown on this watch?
7:01:02
